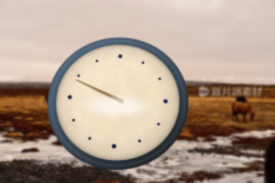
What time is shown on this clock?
9:49
